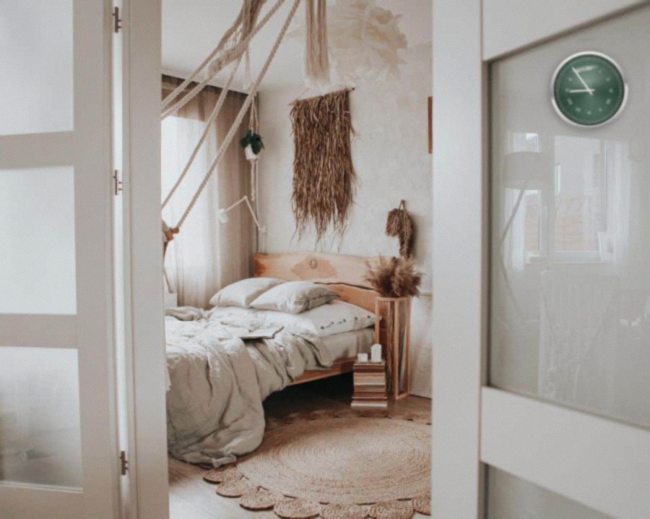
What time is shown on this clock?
8:54
